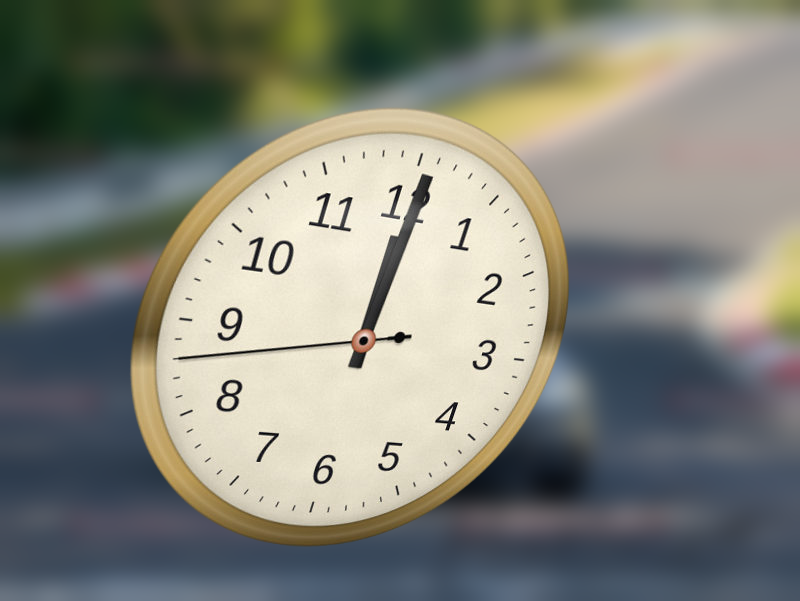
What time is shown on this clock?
12:00:43
